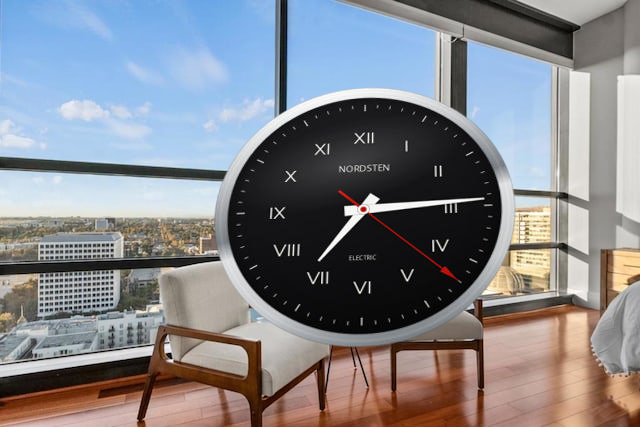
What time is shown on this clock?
7:14:22
